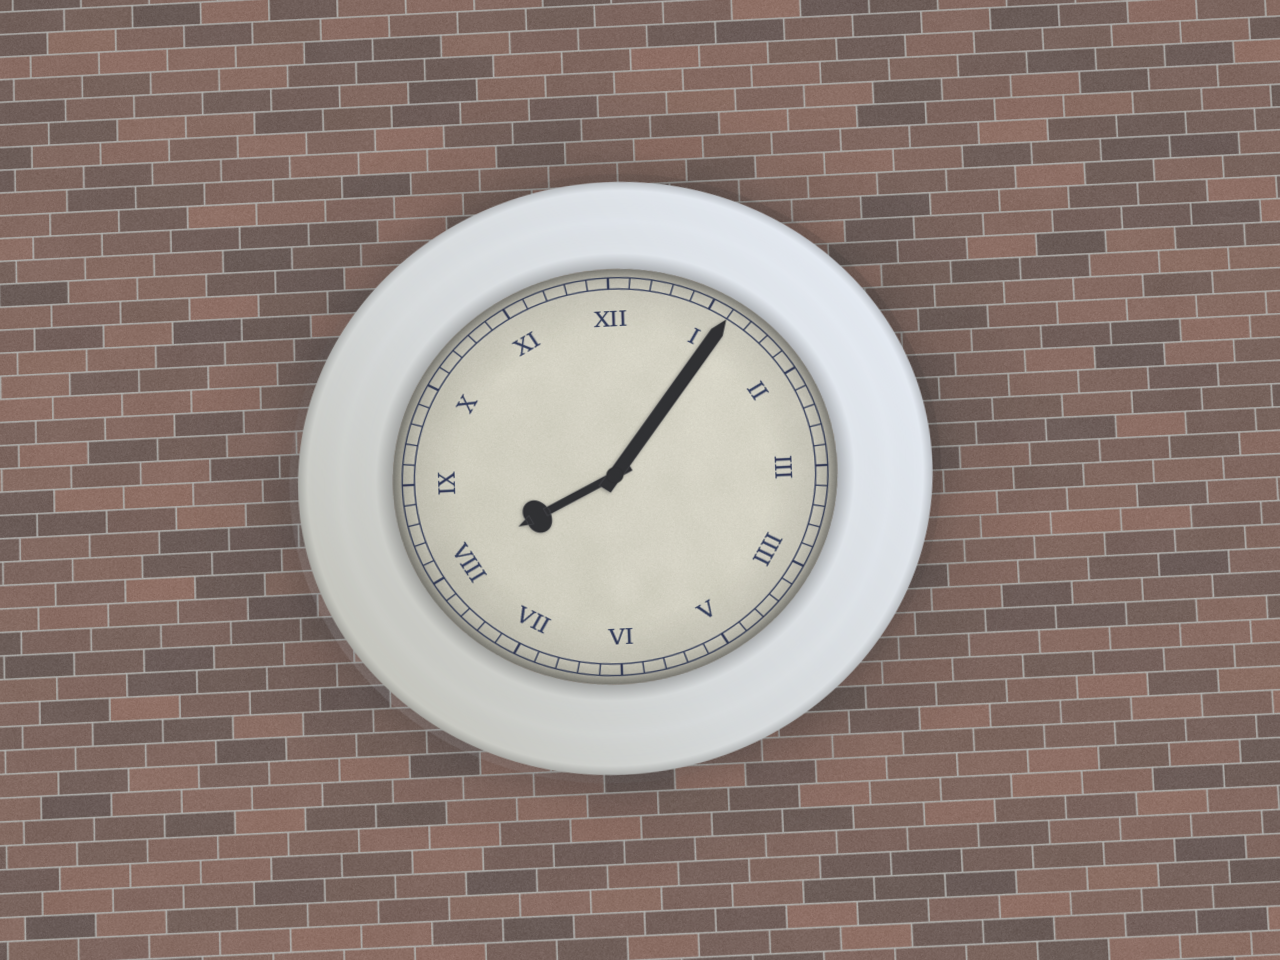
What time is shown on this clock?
8:06
